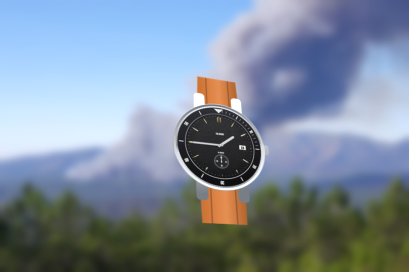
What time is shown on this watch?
1:45
